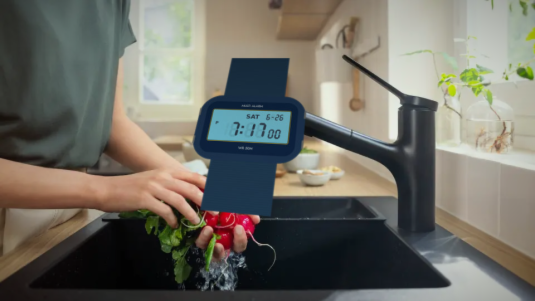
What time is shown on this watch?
7:17:00
